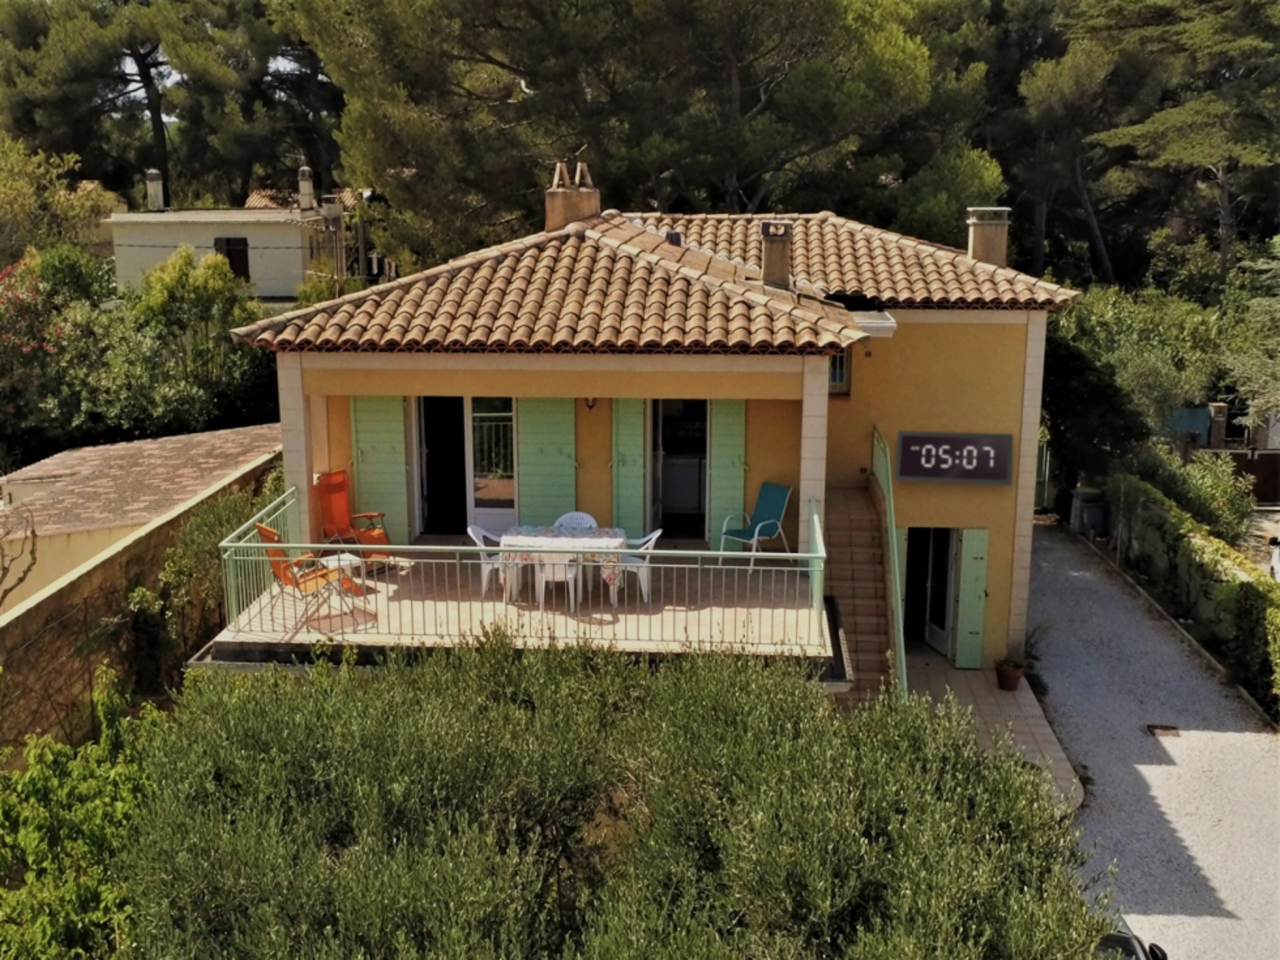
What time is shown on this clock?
5:07
